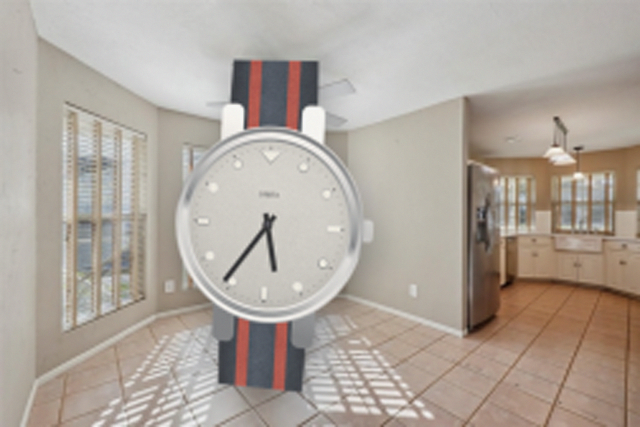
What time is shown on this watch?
5:36
